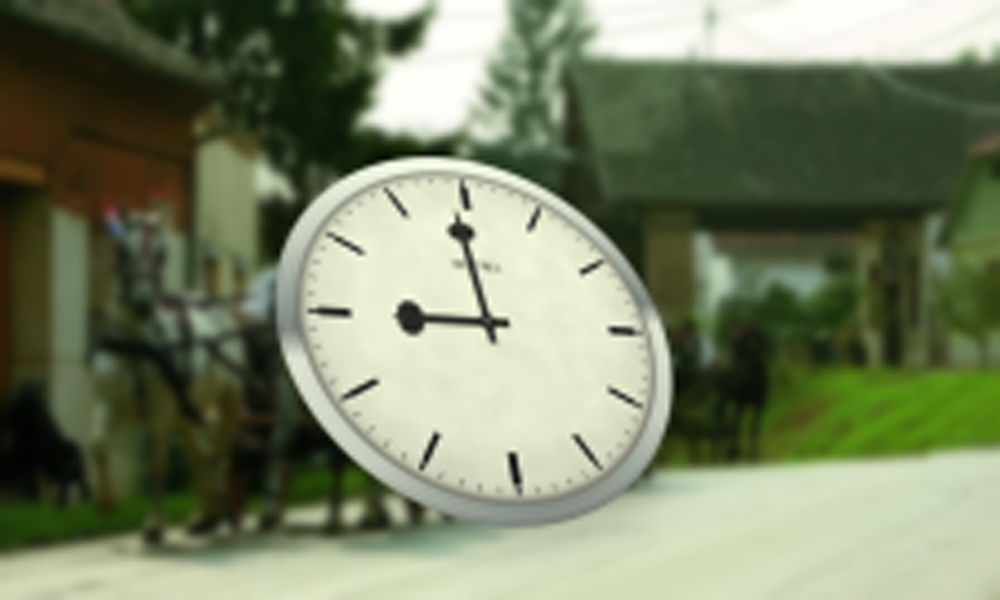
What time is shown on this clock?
8:59
